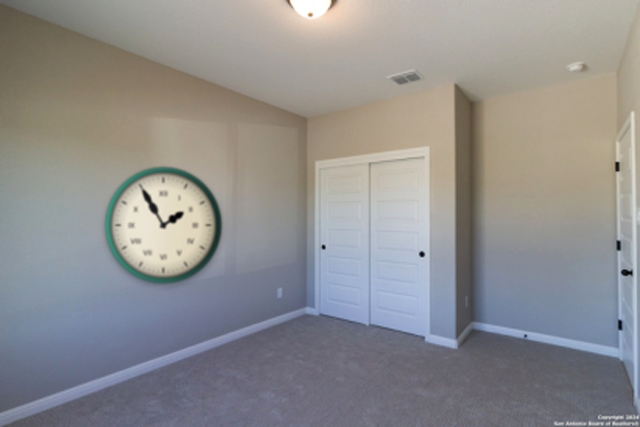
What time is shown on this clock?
1:55
